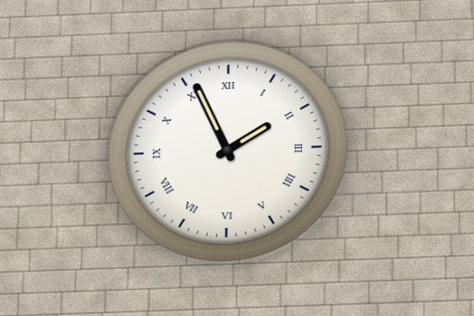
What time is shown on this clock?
1:56
